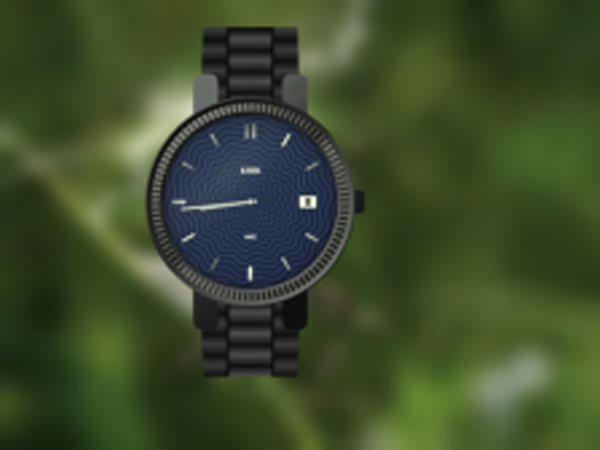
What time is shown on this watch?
8:44
